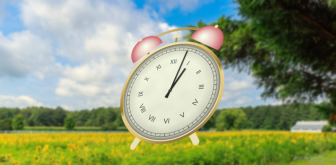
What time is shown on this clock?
1:03
